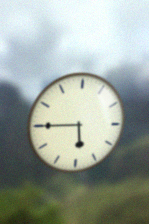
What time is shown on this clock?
5:45
